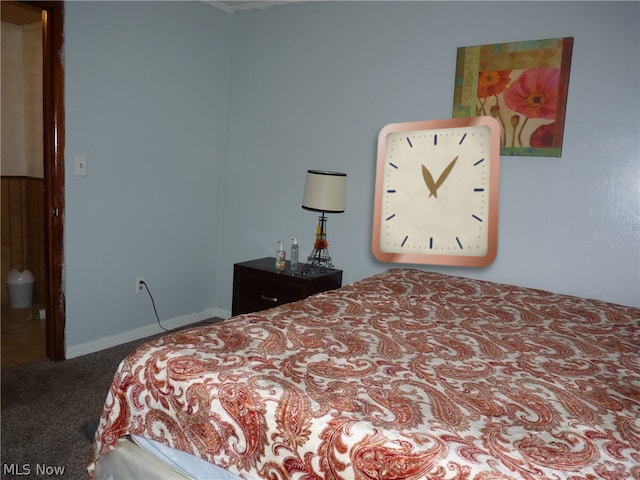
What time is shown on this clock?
11:06
